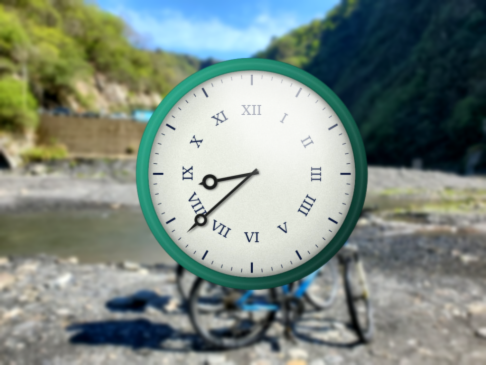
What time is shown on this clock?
8:38
